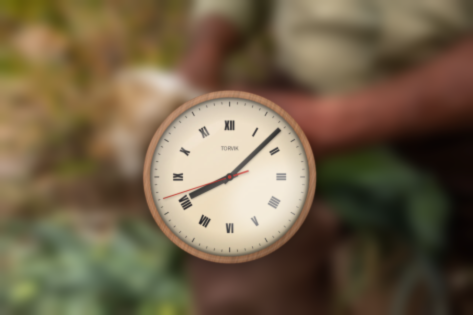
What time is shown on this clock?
8:07:42
